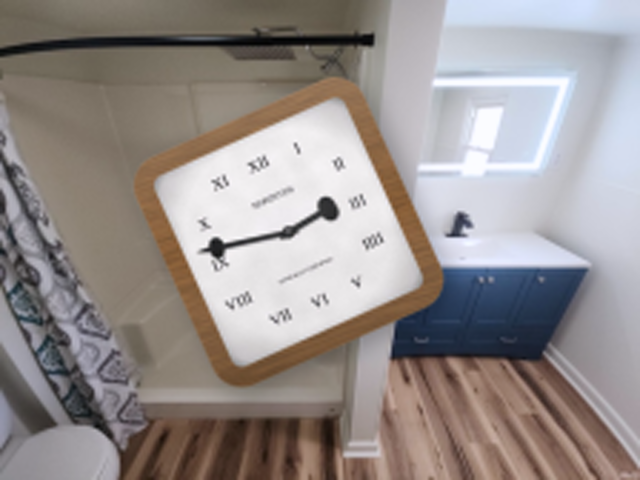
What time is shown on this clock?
2:47
